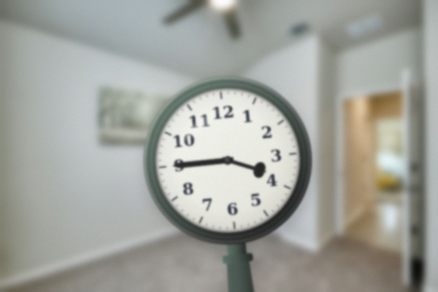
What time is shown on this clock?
3:45
